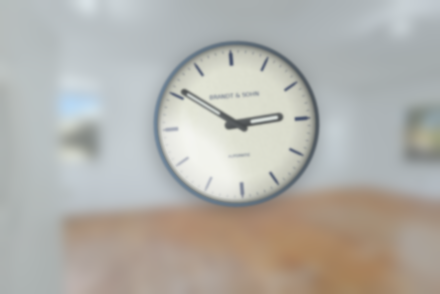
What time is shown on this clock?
2:51
